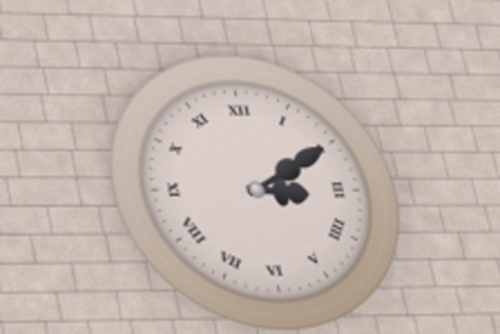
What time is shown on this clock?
3:10
